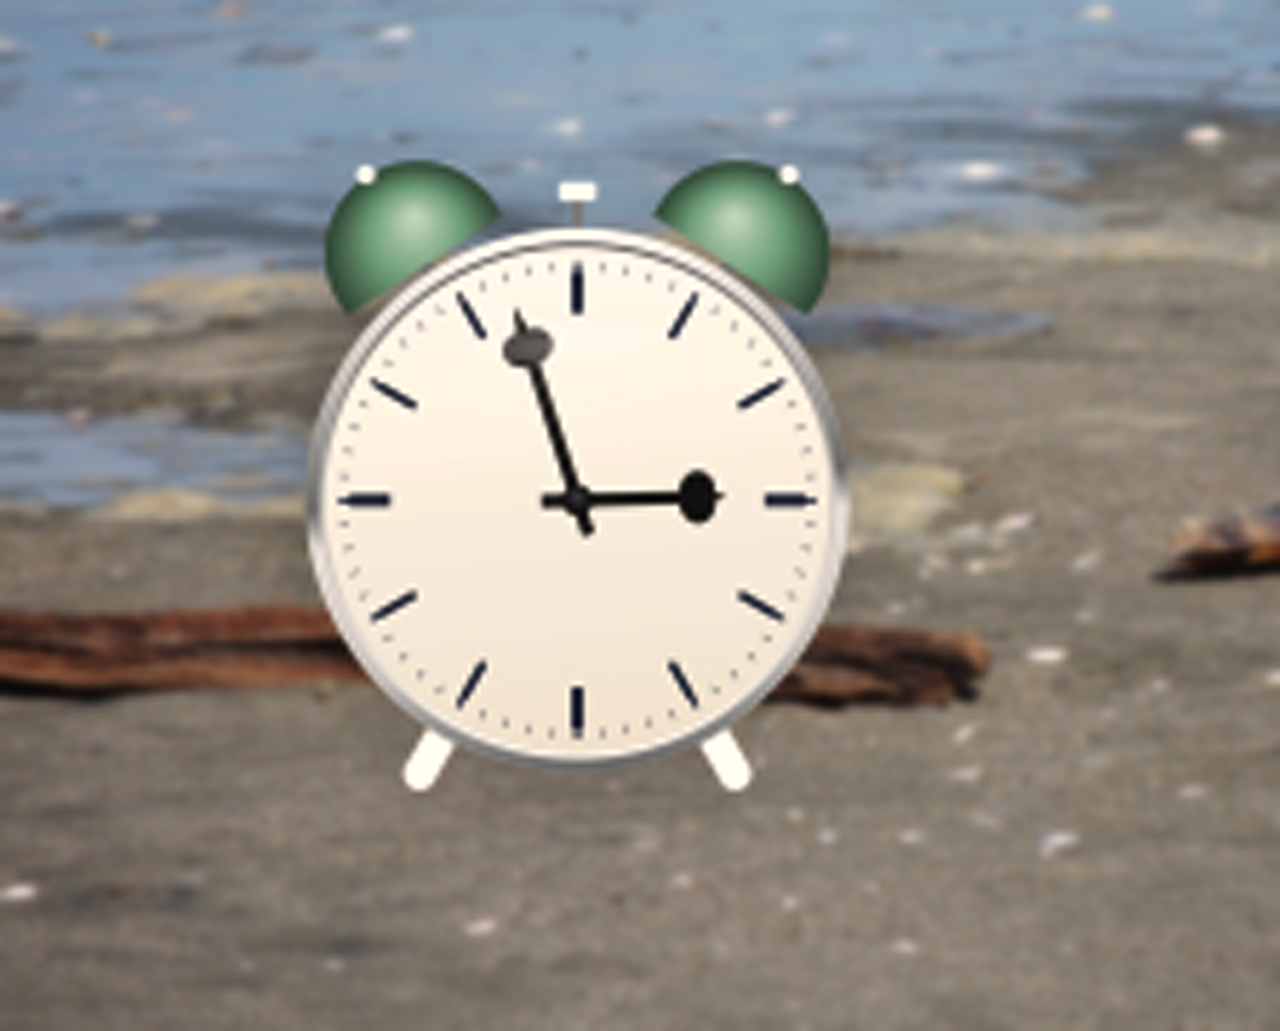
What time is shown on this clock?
2:57
